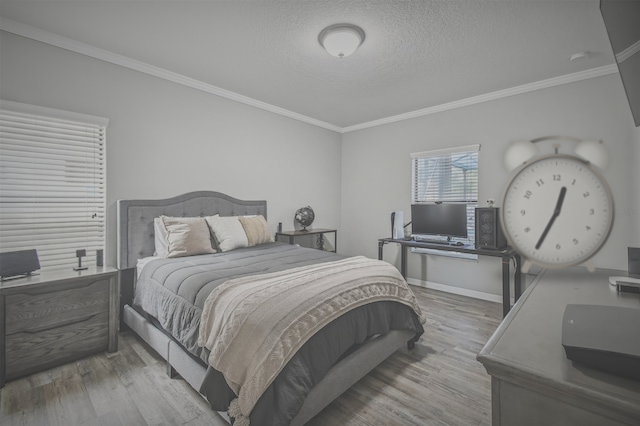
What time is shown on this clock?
12:35
